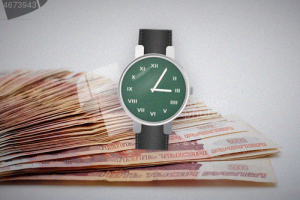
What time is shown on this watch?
3:05
